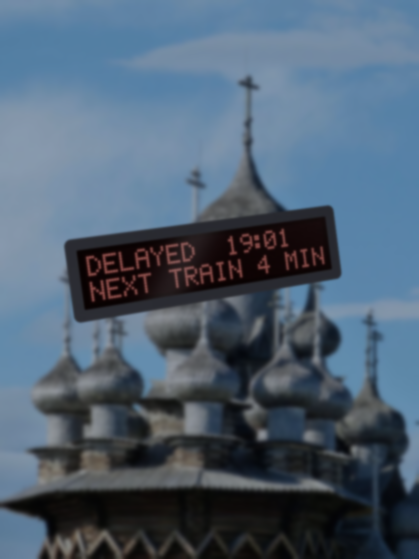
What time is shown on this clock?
19:01
